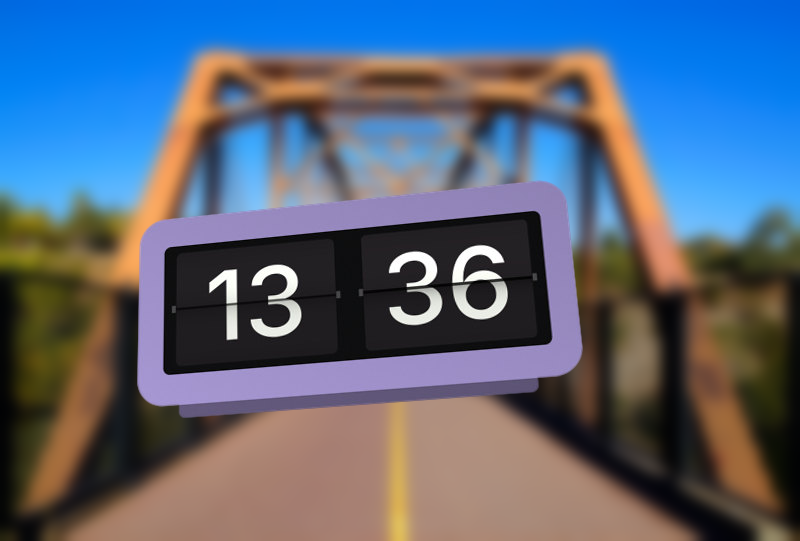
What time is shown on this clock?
13:36
